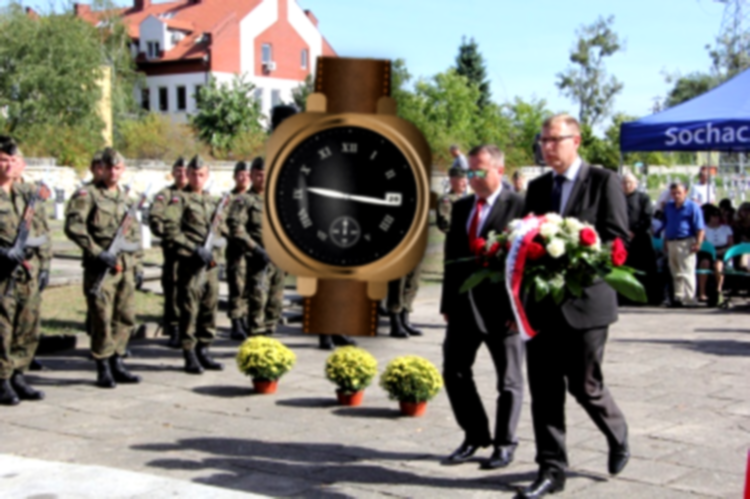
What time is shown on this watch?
9:16
